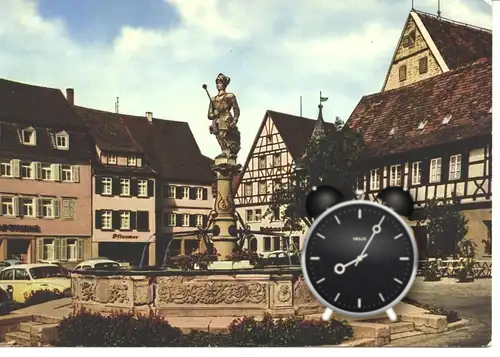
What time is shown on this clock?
8:05
